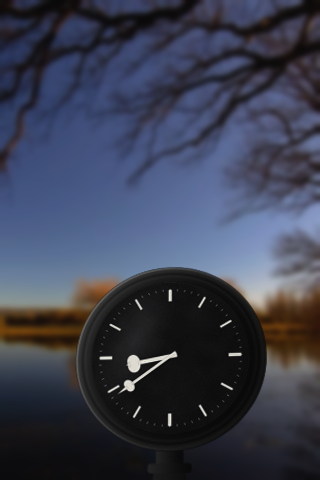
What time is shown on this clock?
8:39
